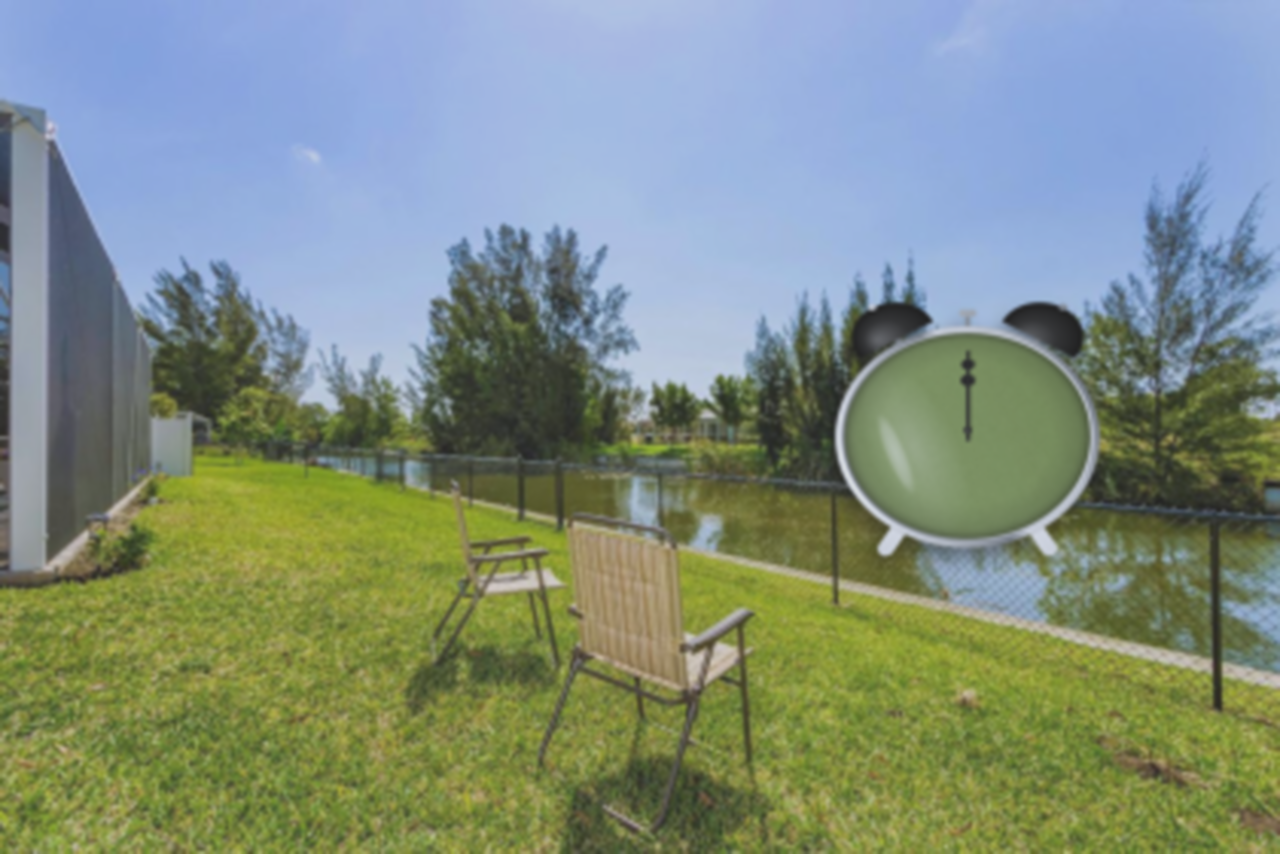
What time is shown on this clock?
12:00
